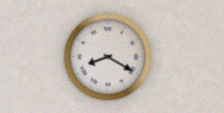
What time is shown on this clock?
8:20
